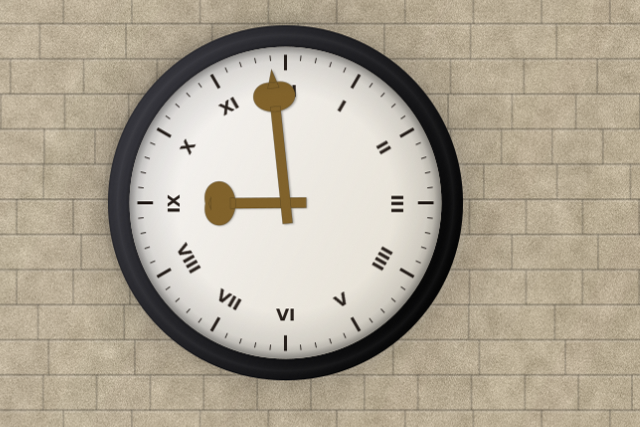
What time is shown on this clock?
8:59
